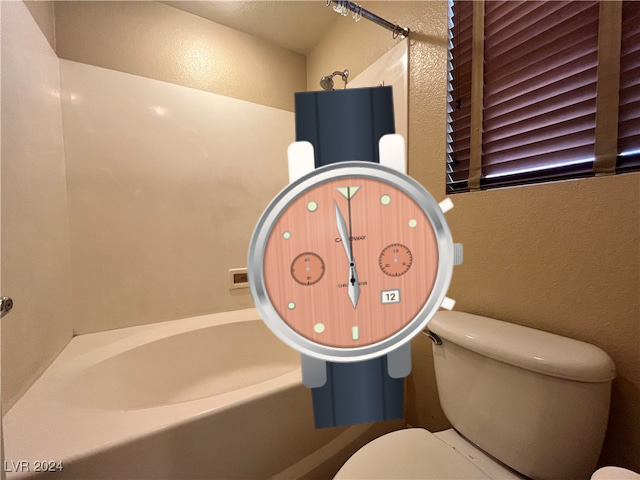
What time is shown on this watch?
5:58
